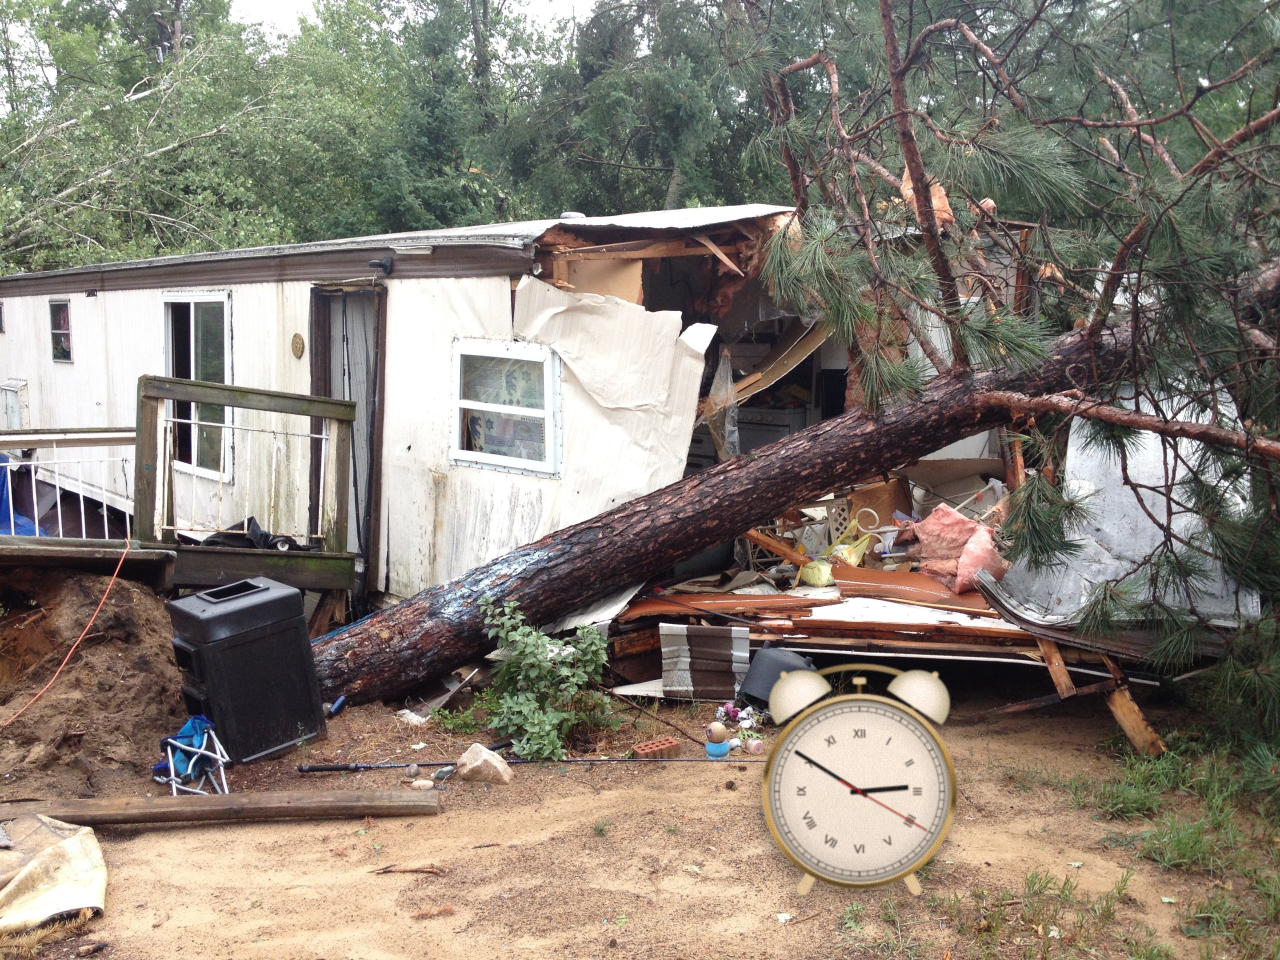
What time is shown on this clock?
2:50:20
